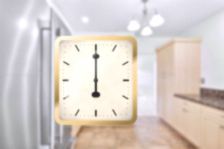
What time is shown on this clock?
6:00
